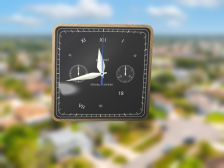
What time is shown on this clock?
11:43
